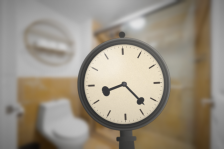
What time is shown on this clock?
8:23
